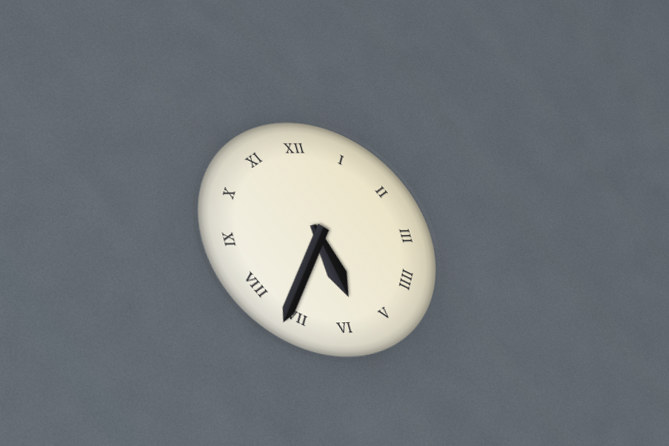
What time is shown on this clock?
5:36
